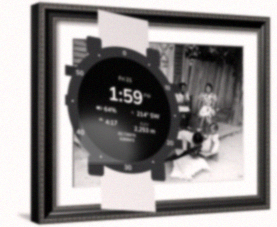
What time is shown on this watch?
1:59
